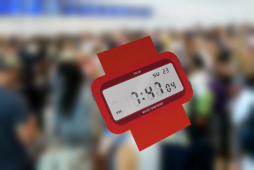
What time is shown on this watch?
7:47:04
